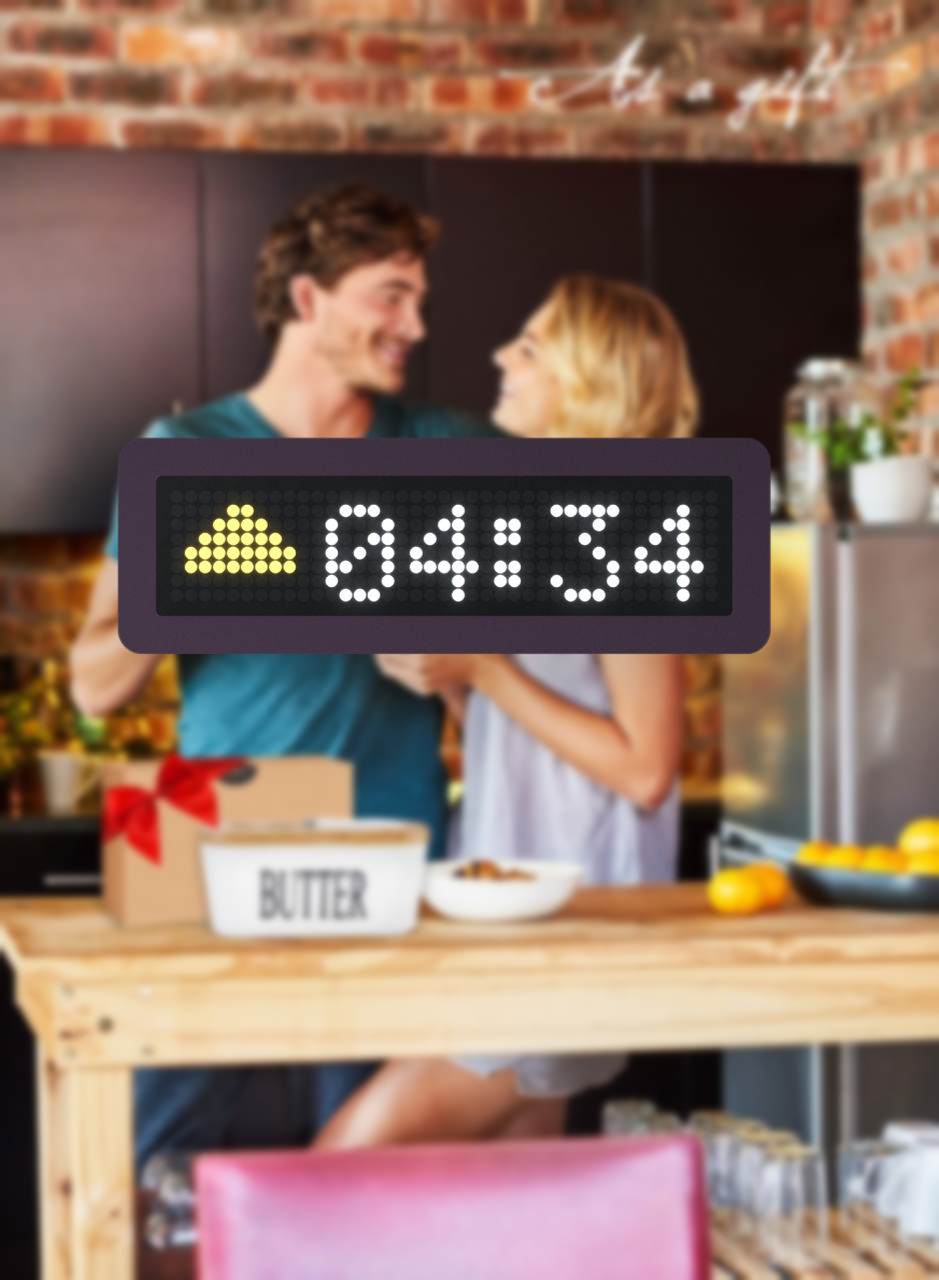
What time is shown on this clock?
4:34
